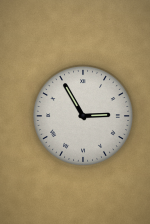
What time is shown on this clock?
2:55
